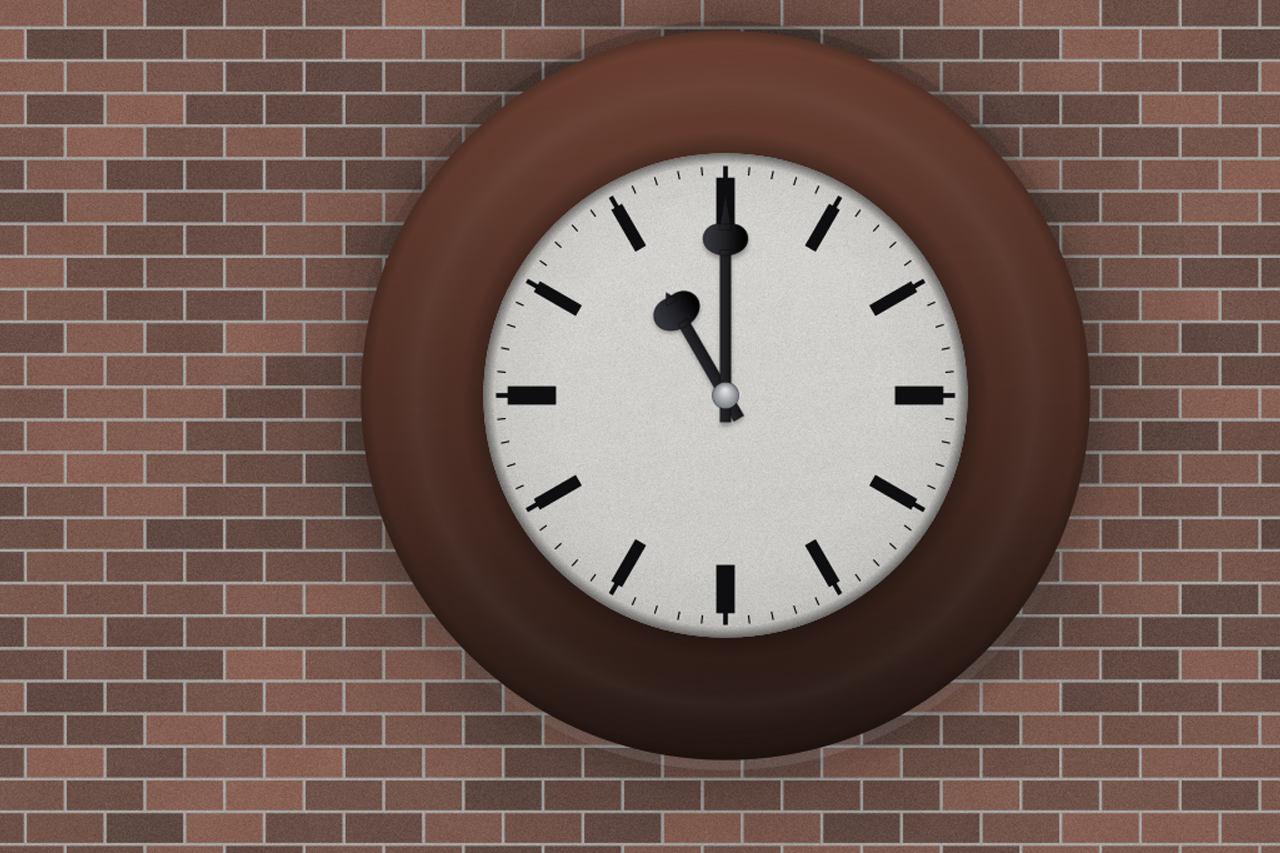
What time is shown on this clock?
11:00
